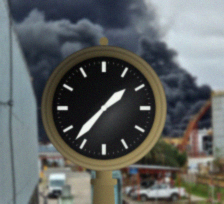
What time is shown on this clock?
1:37
